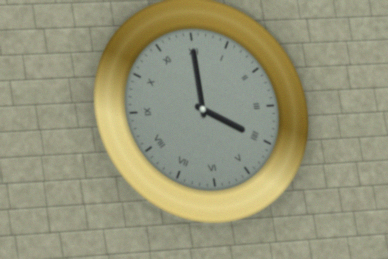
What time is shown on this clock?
4:00
